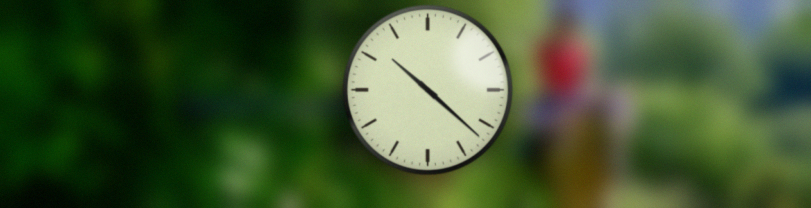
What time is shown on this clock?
10:22
